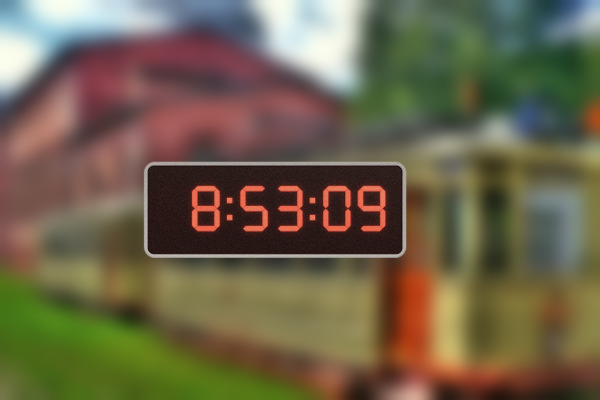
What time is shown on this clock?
8:53:09
